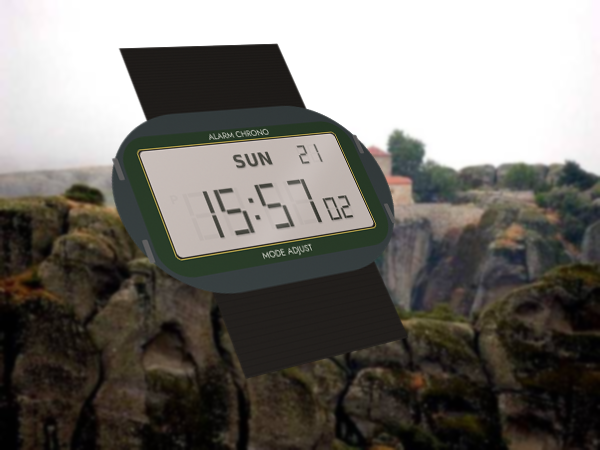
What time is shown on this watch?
15:57:02
